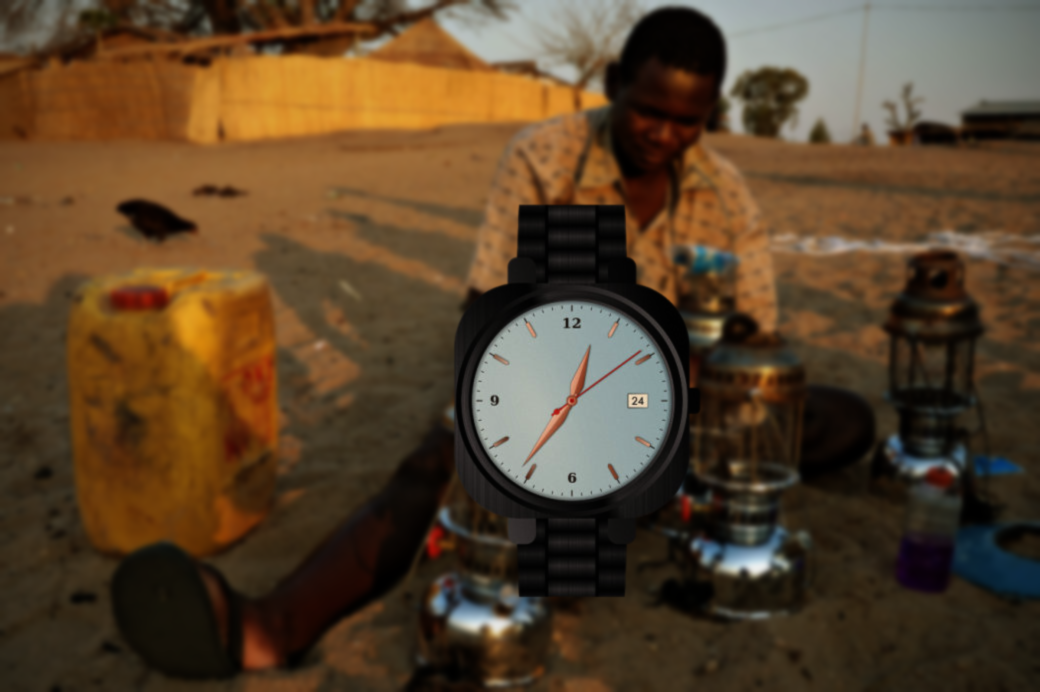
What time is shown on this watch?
12:36:09
